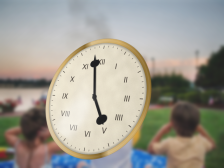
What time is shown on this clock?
4:58
